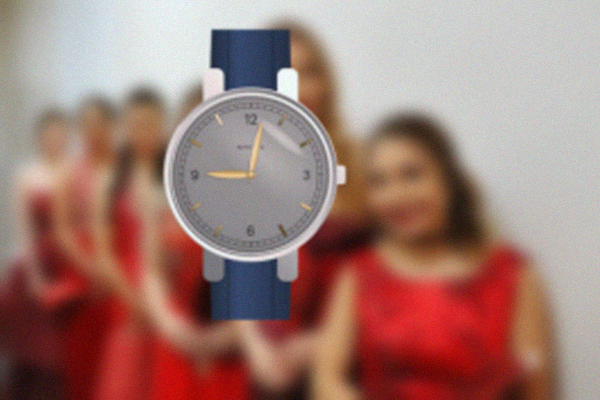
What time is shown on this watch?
9:02
